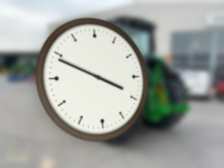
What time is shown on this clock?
3:49
